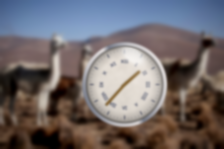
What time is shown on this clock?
1:37
